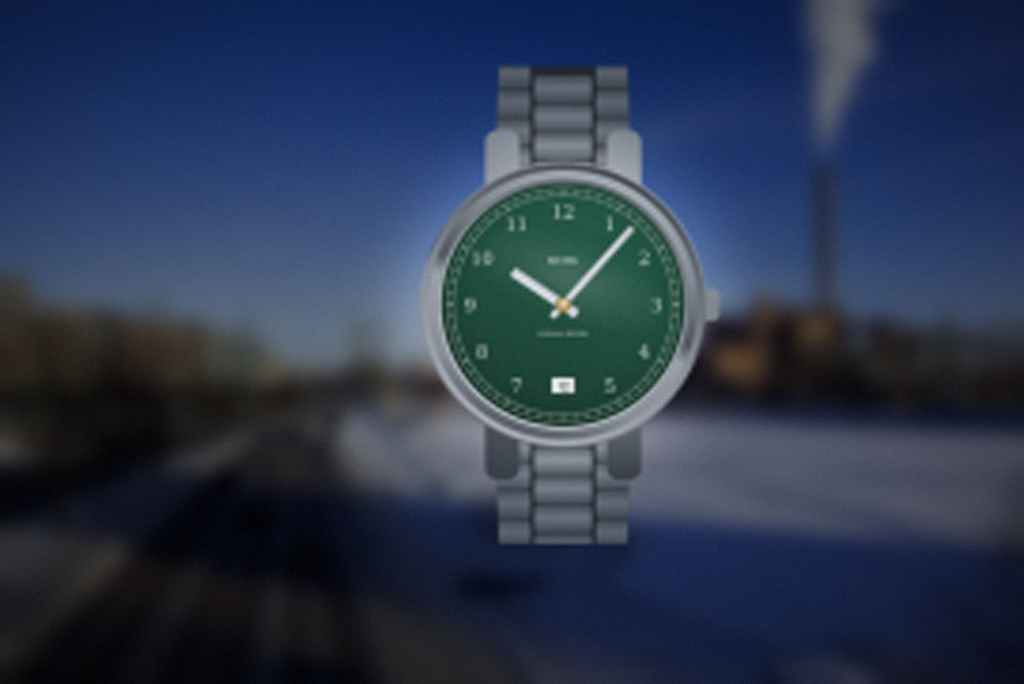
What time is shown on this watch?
10:07
